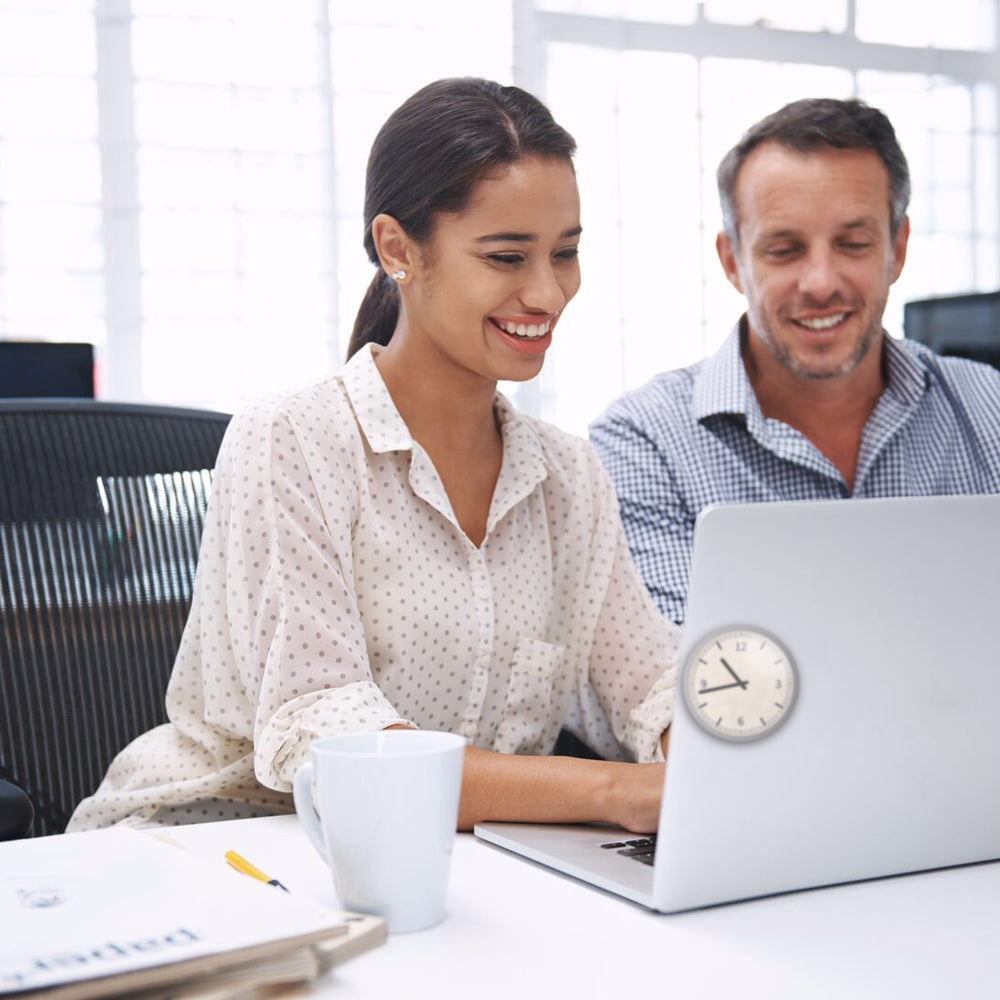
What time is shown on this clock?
10:43
